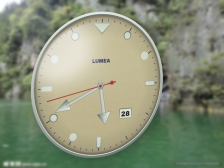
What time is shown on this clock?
5:40:43
